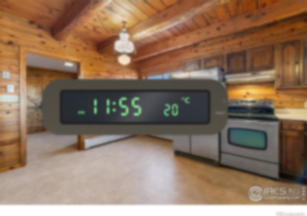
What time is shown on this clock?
11:55
